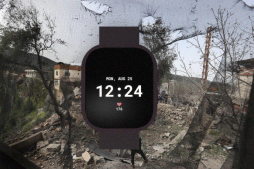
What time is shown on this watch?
12:24
